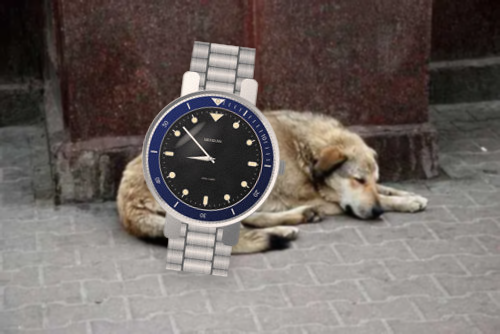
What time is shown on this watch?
8:52
